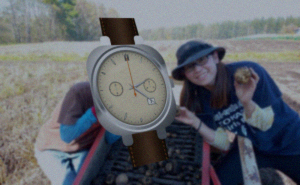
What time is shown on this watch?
2:22
